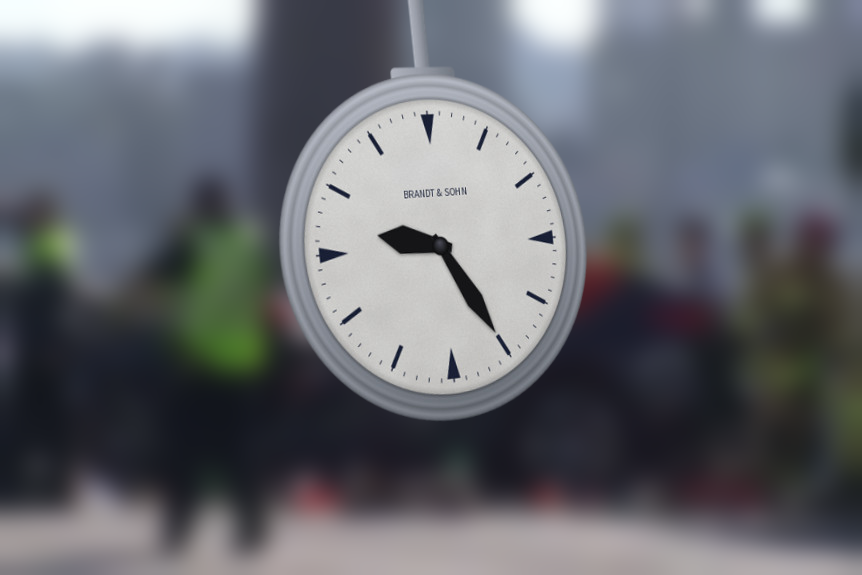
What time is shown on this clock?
9:25
